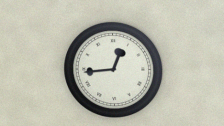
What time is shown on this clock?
12:44
